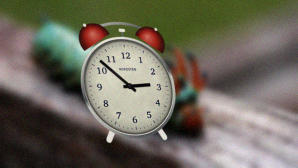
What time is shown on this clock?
2:52
